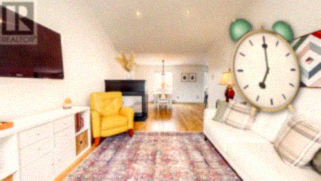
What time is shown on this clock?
7:00
